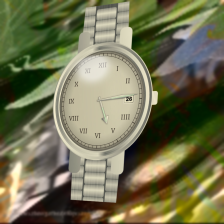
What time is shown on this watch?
5:14
